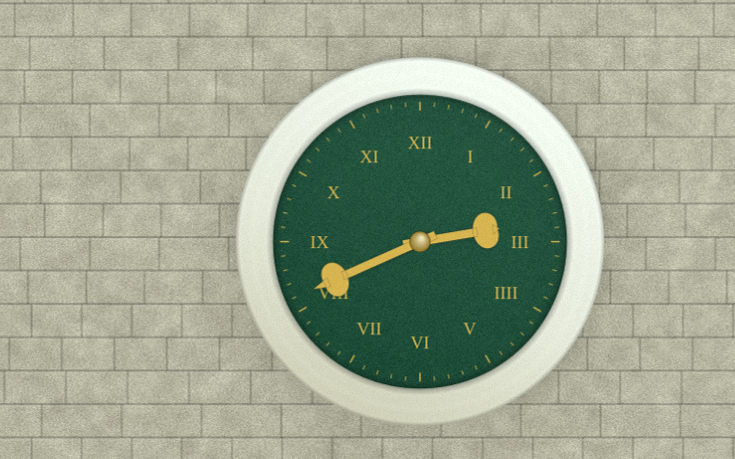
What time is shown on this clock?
2:41
